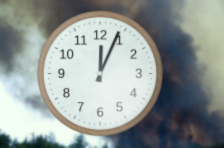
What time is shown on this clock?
12:04
